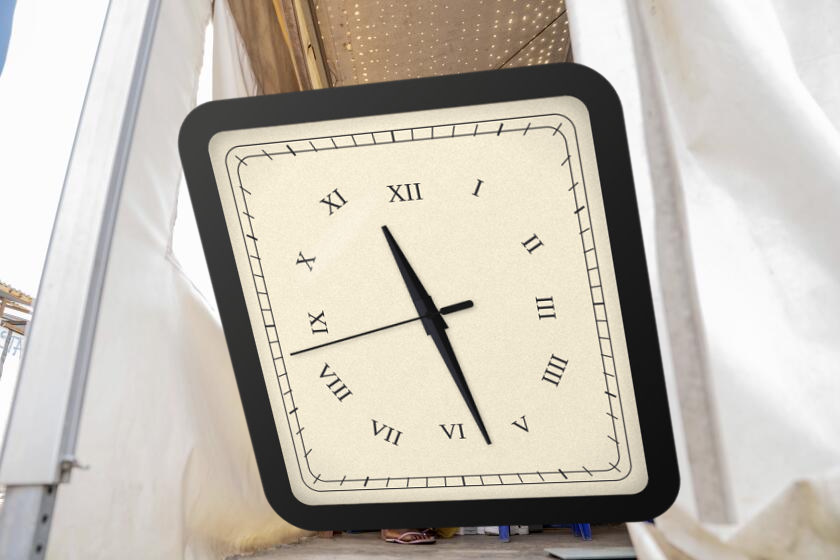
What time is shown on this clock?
11:27:43
